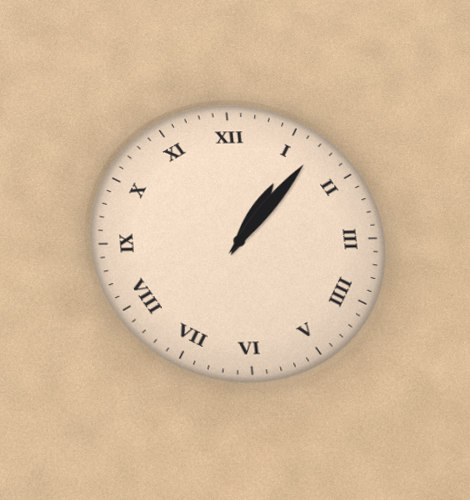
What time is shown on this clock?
1:07
